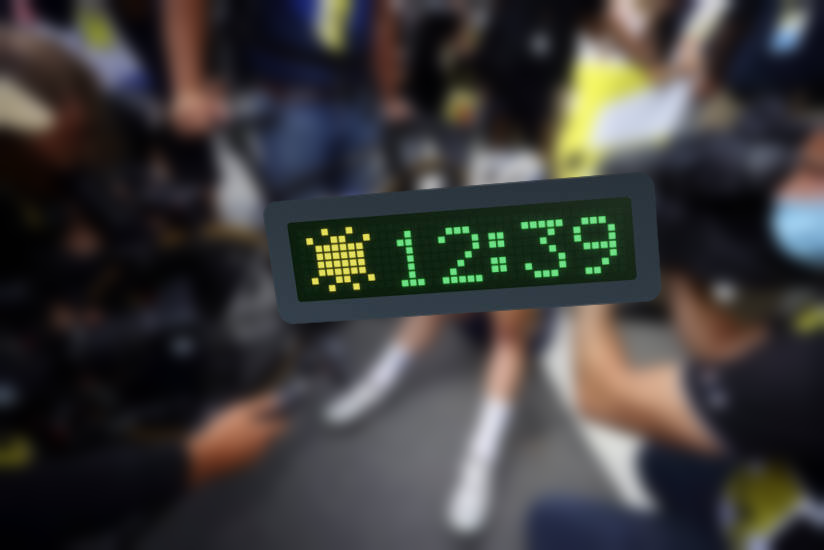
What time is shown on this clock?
12:39
